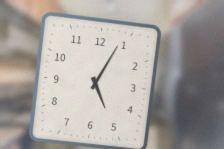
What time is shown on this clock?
5:04
